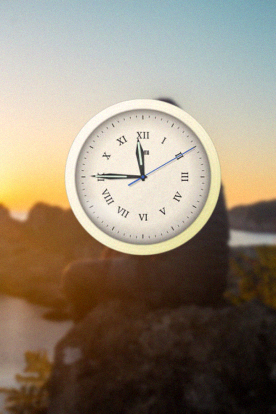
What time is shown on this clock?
11:45:10
